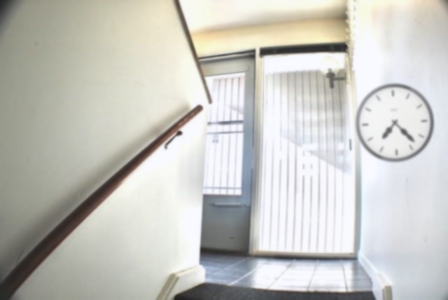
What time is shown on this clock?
7:23
